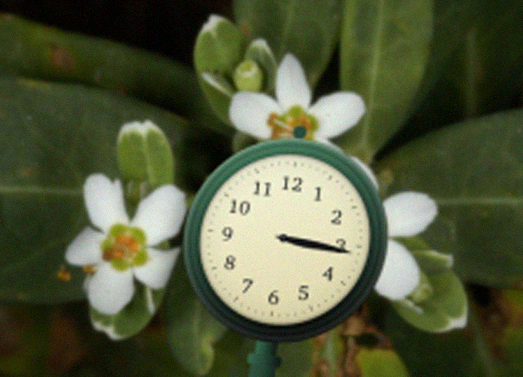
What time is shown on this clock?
3:16
